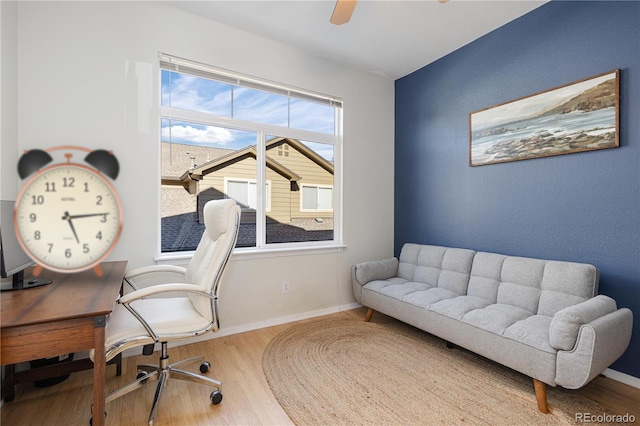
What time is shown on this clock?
5:14
